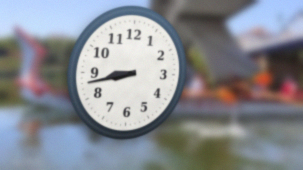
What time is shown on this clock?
8:43
